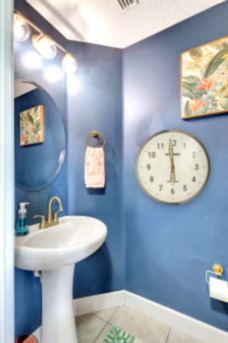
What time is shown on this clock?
5:59
